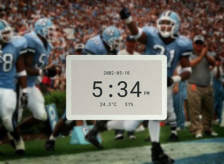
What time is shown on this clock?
5:34
